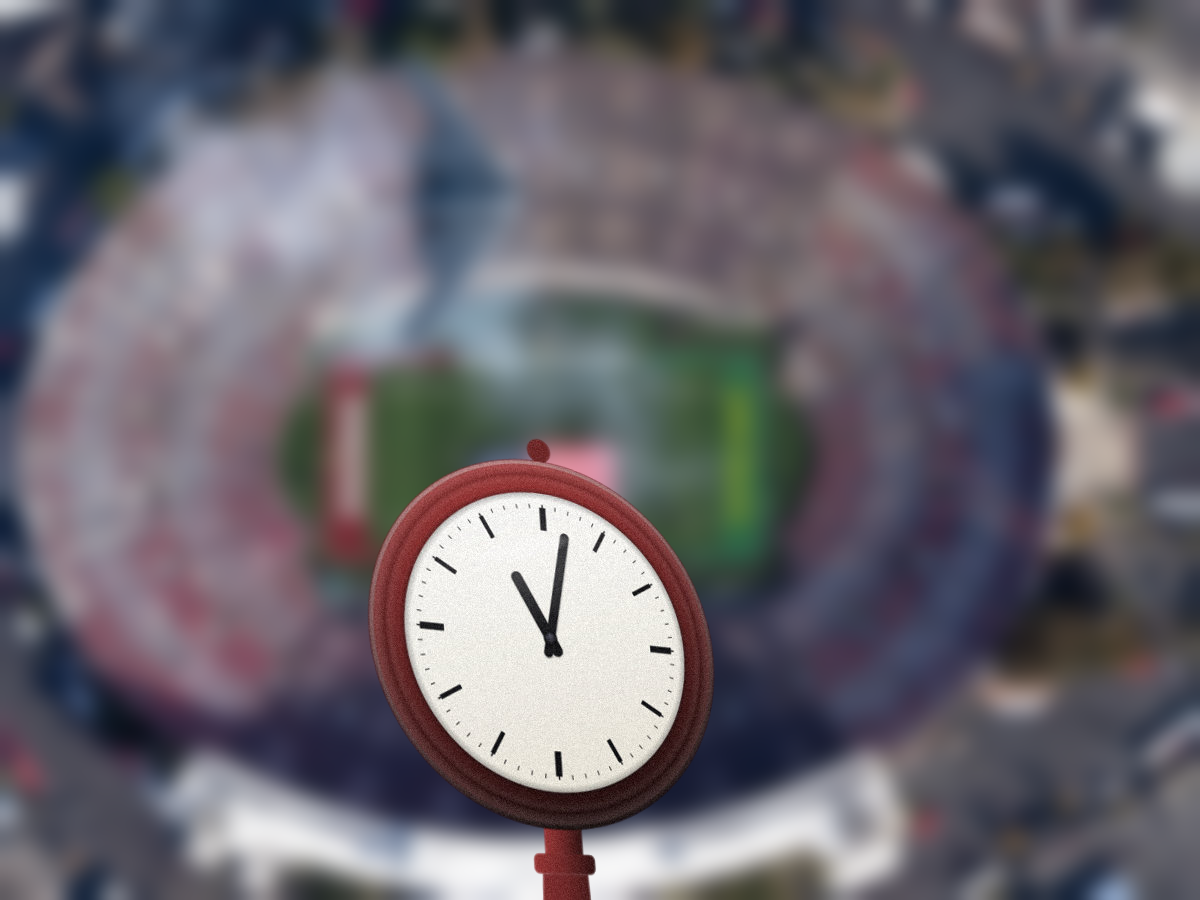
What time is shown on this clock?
11:02
